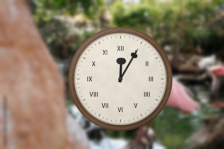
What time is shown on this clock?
12:05
